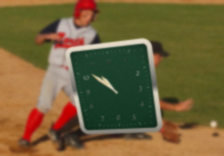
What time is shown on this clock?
10:52
